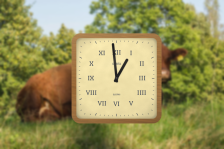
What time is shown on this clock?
12:59
